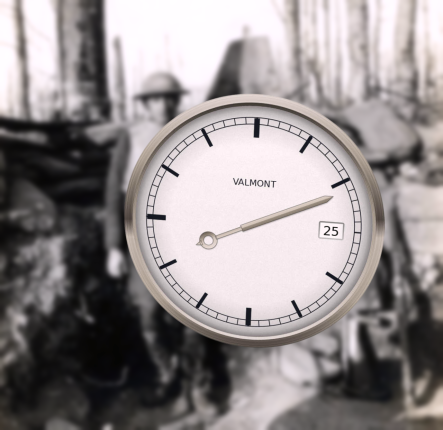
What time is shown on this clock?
8:11
